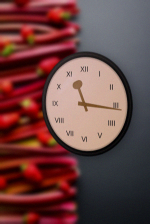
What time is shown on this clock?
11:16
